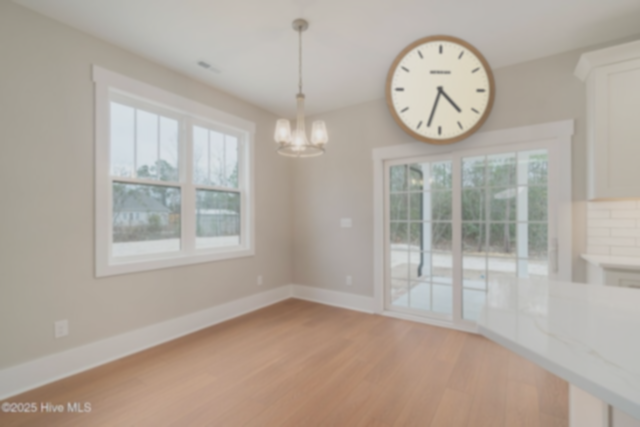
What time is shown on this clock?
4:33
